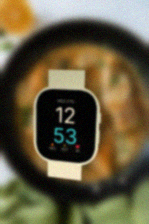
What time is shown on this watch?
12:53
